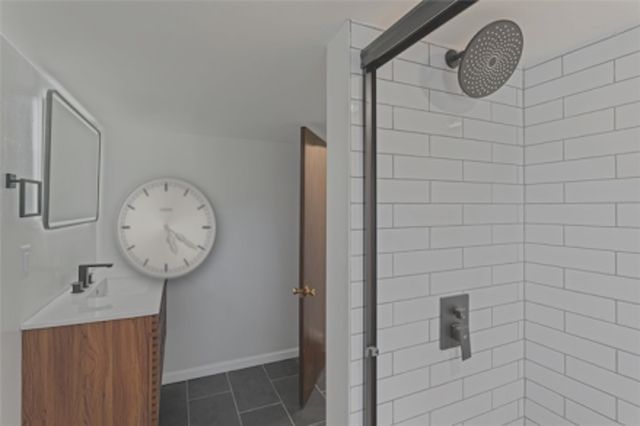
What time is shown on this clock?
5:21
